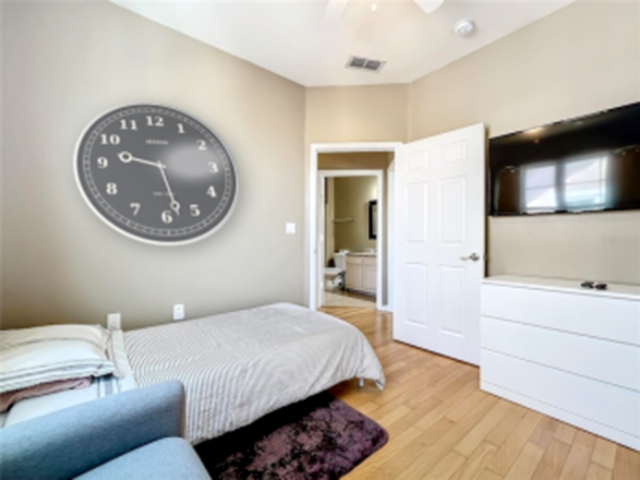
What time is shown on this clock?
9:28
